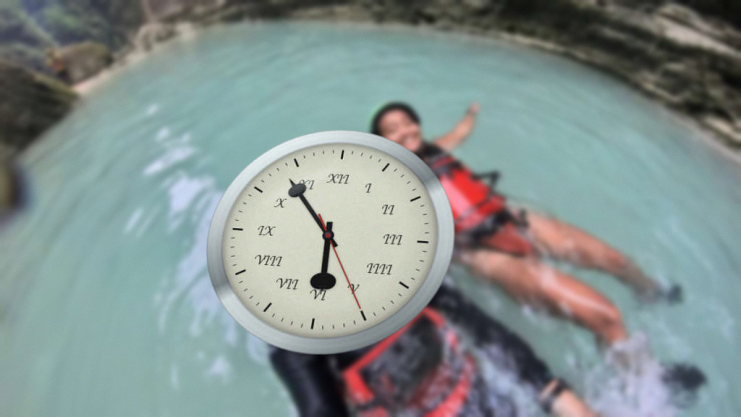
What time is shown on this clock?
5:53:25
